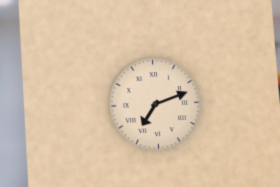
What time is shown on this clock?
7:12
